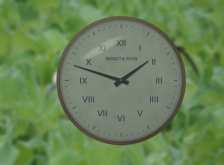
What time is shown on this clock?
1:48
